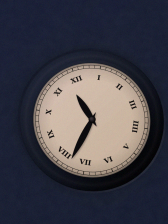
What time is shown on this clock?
11:38
